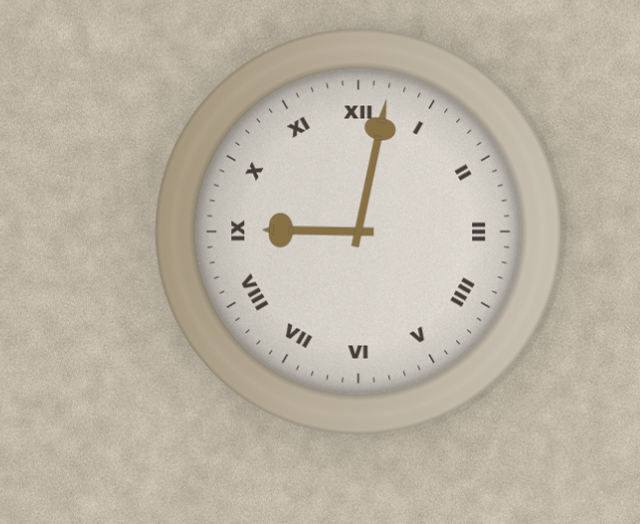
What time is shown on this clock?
9:02
